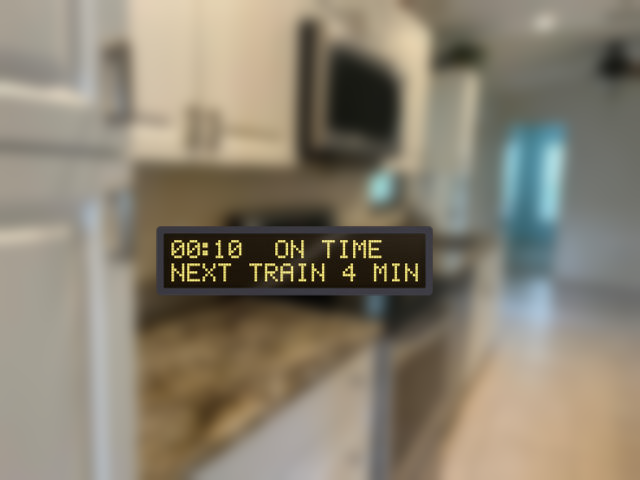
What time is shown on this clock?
0:10
